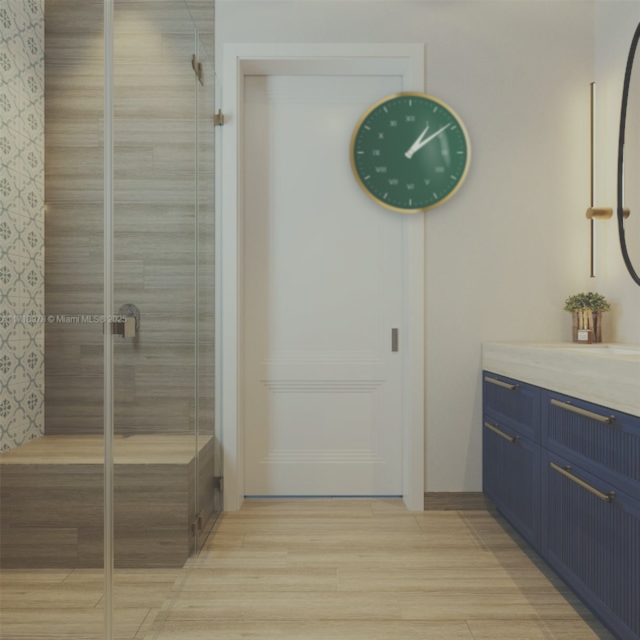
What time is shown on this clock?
1:09
